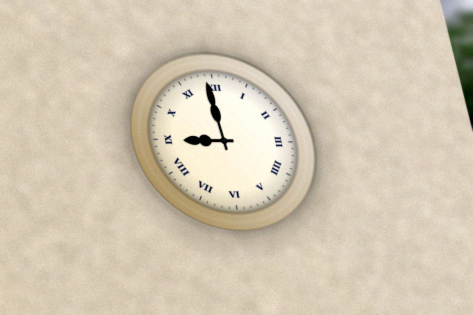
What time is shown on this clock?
8:59
